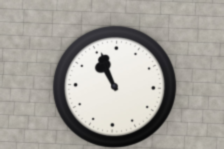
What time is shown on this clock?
10:56
